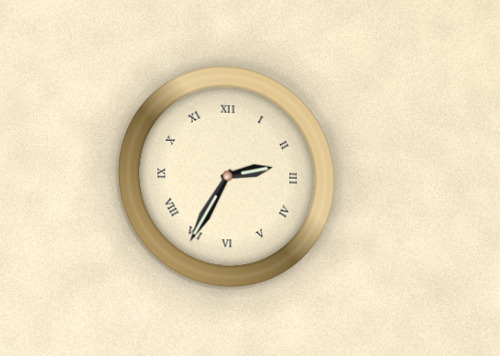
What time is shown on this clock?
2:35
